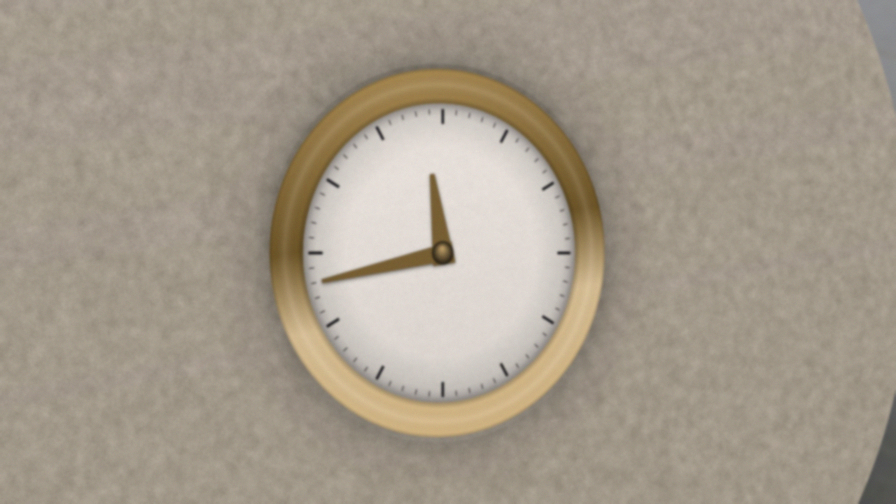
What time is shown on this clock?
11:43
